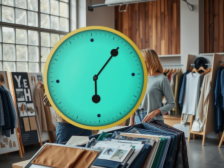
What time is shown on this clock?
6:07
